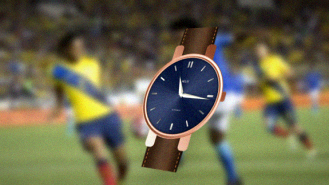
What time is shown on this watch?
11:16
